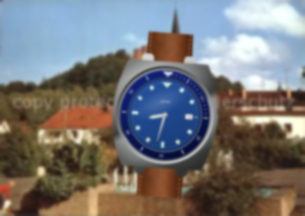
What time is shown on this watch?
8:32
